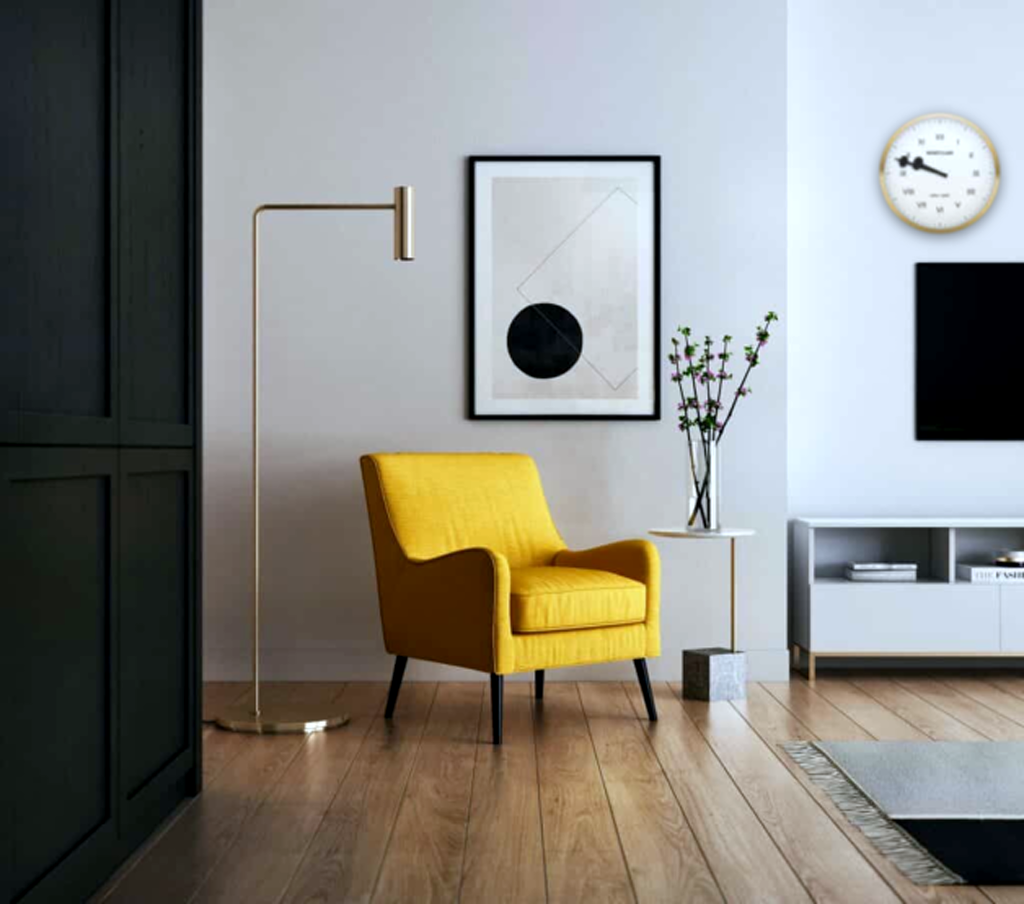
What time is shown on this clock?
9:48
